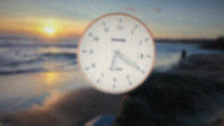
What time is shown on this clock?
6:20
